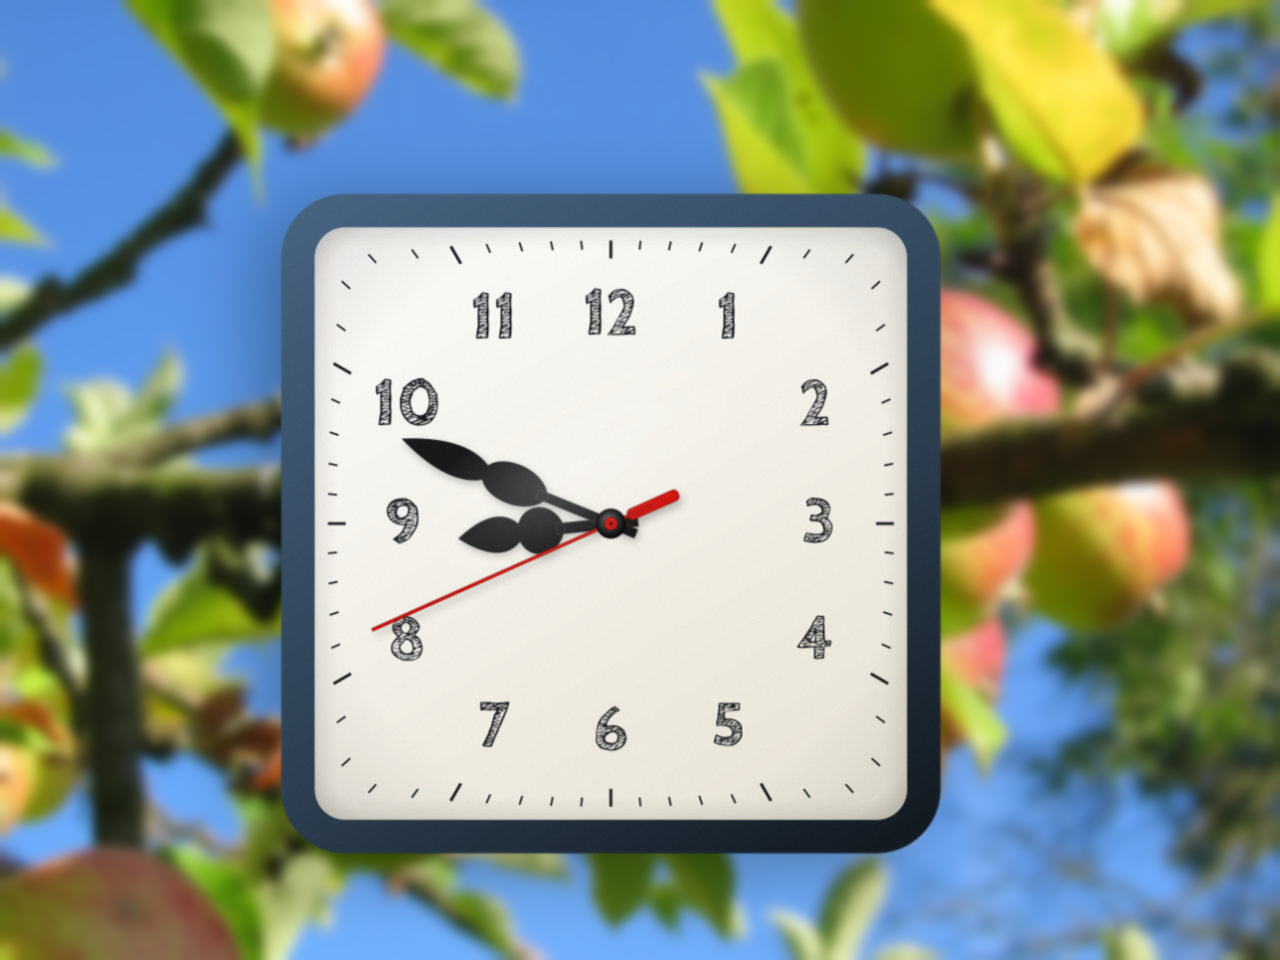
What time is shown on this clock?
8:48:41
